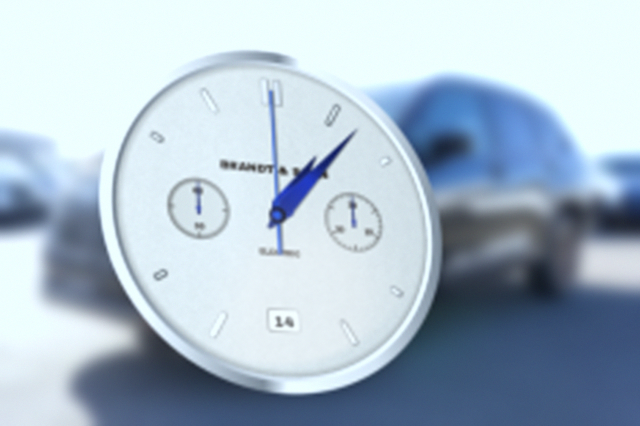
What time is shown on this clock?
1:07
